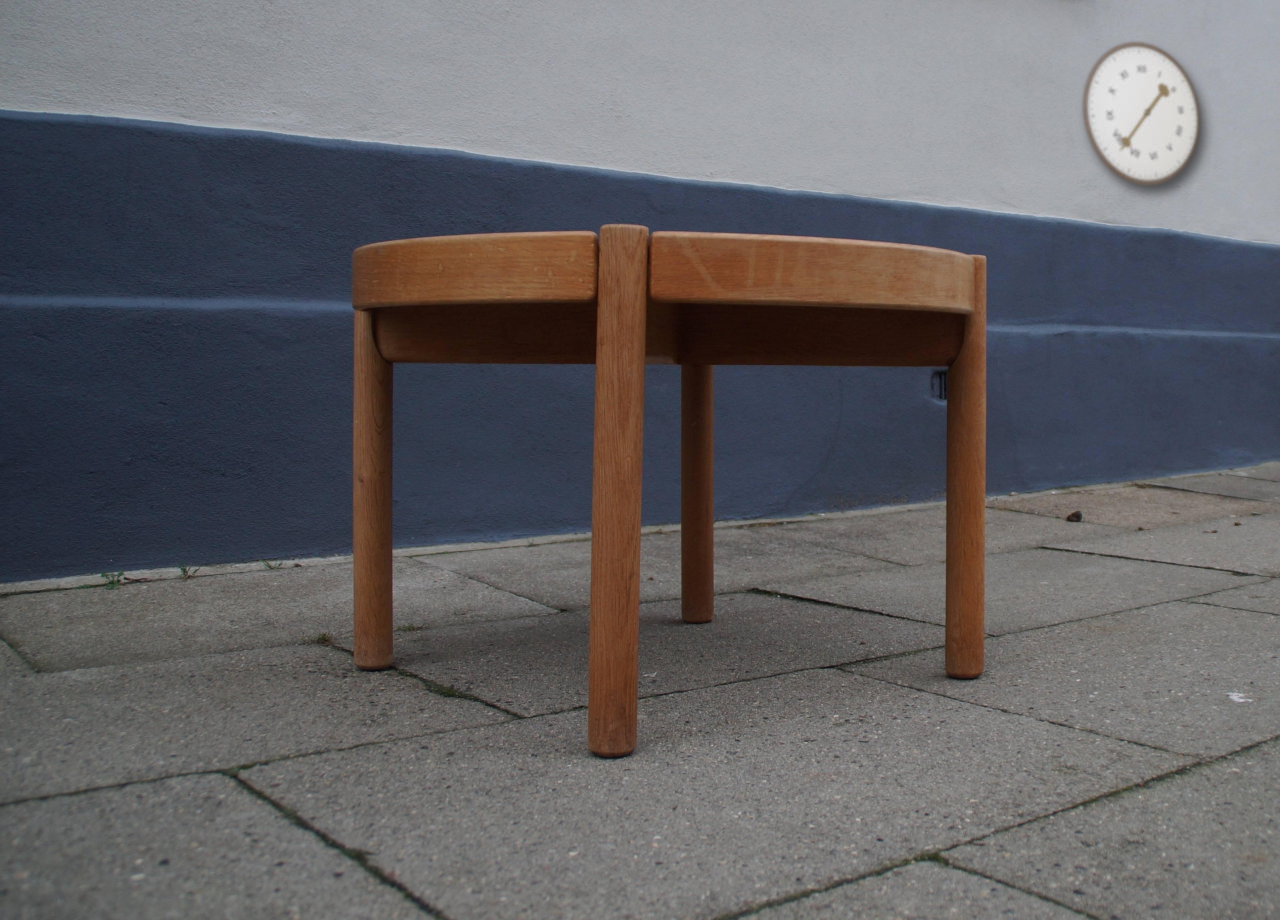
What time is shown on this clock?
1:38
